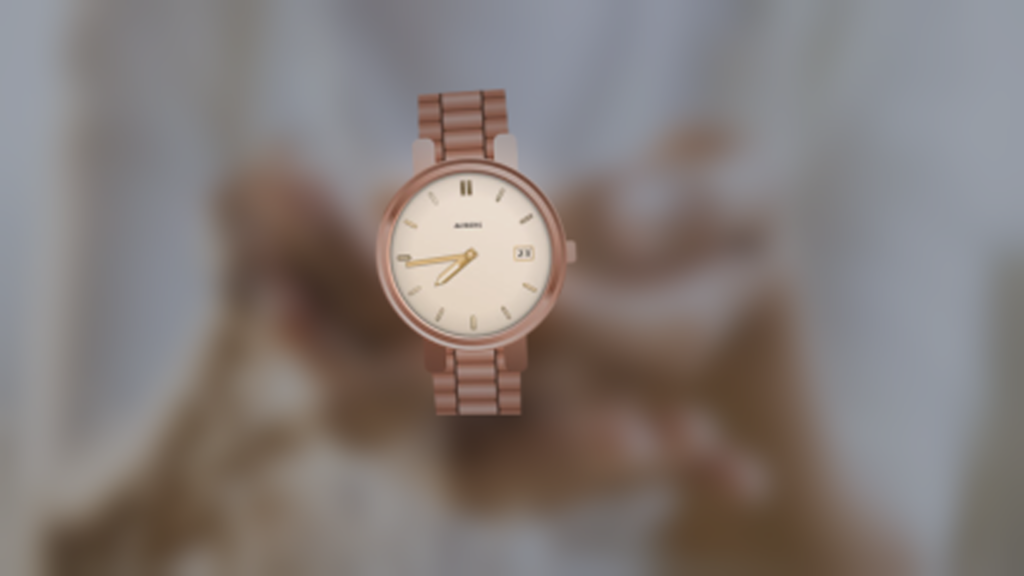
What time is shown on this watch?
7:44
